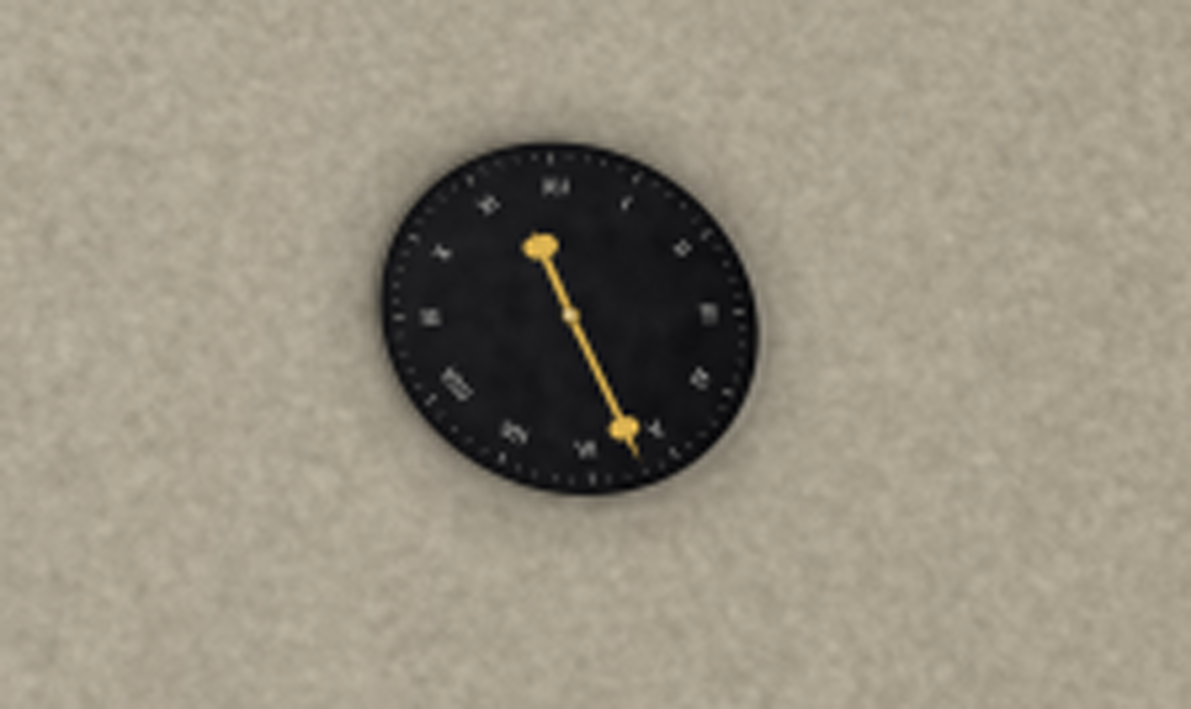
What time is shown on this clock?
11:27
